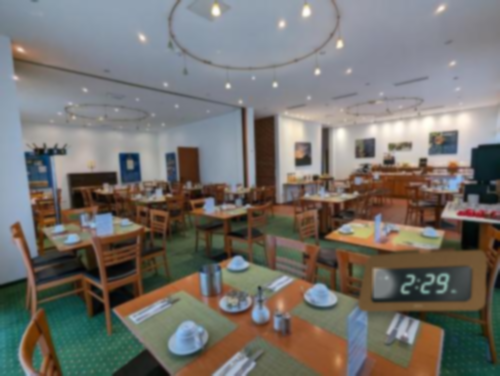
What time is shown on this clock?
2:29
